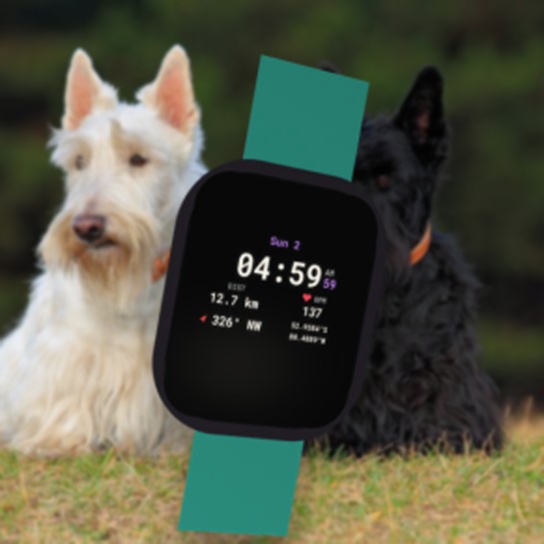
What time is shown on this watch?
4:59
